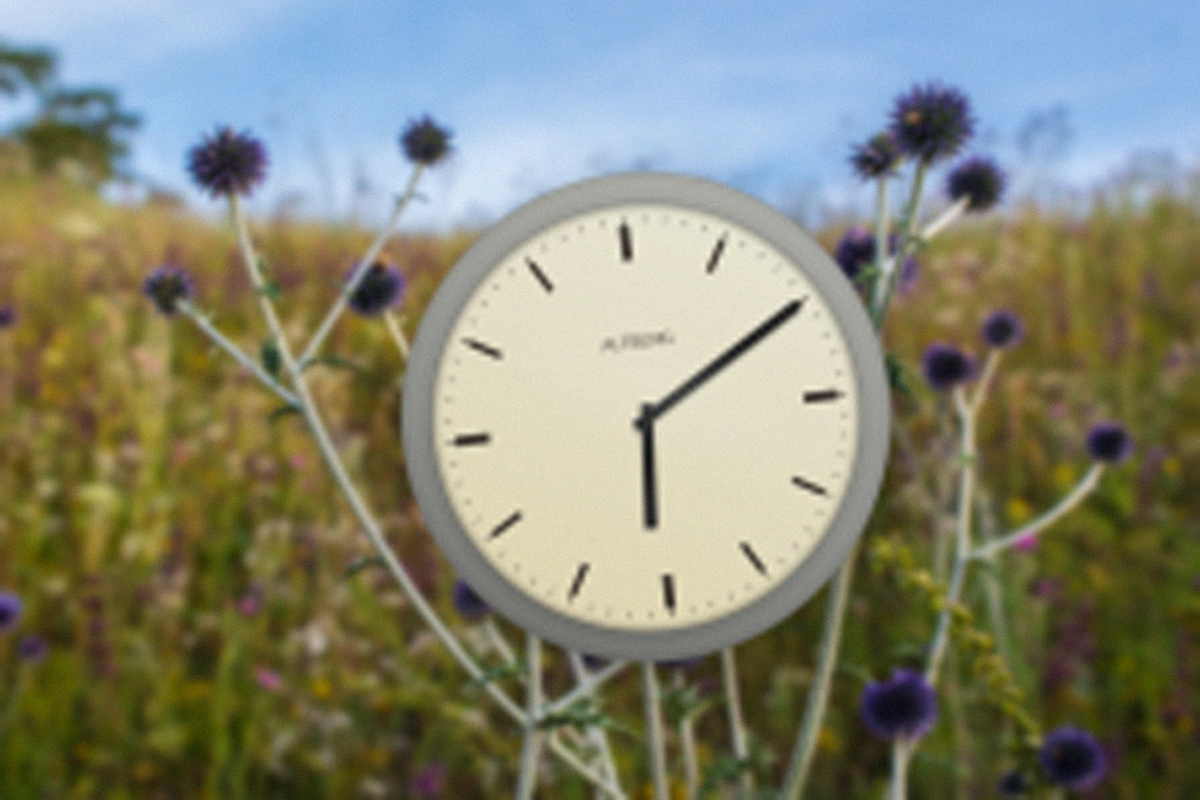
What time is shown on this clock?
6:10
